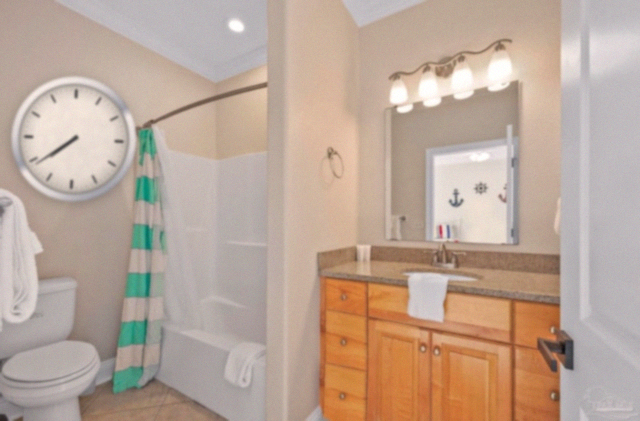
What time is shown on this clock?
7:39
